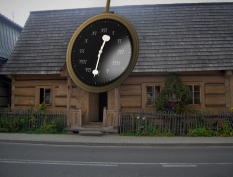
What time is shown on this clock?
12:31
